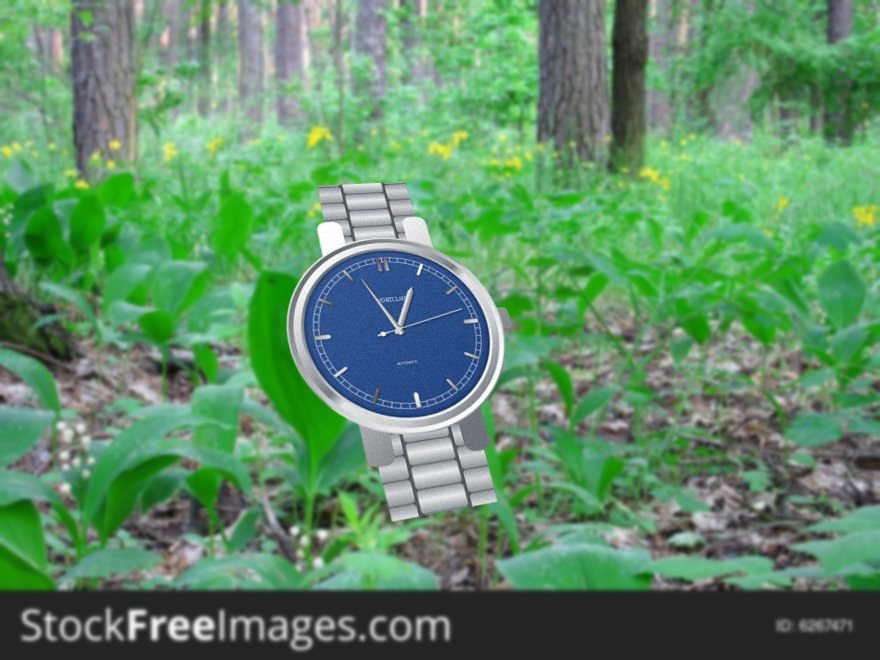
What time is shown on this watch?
12:56:13
